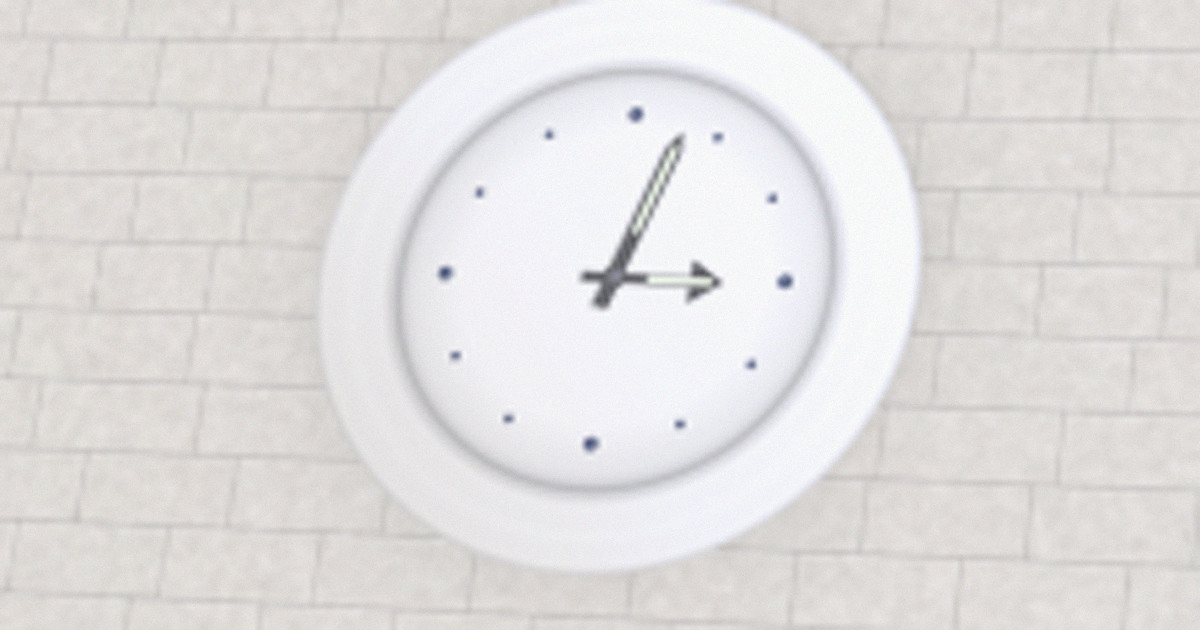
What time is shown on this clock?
3:03
